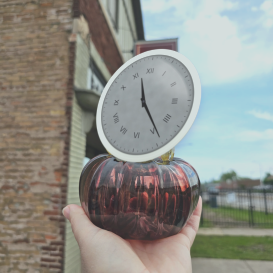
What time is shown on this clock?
11:24
